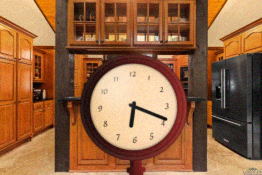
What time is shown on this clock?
6:19
